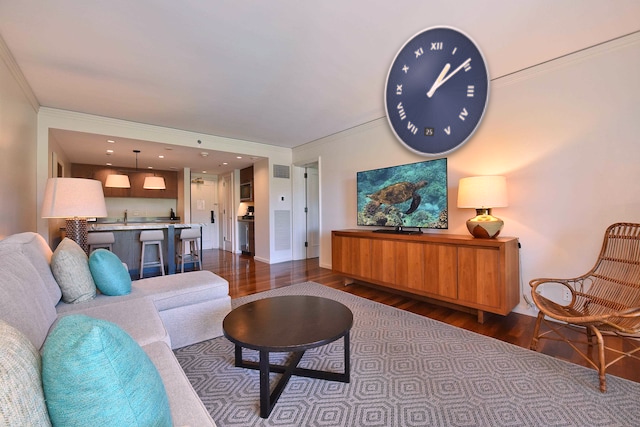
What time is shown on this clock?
1:09
